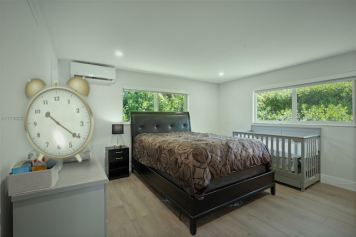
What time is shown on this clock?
10:21
